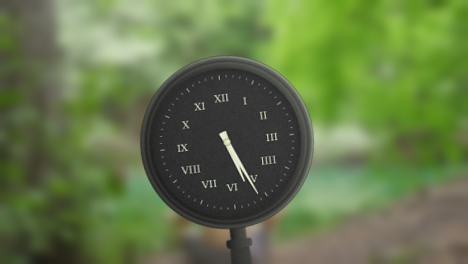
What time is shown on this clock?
5:26
